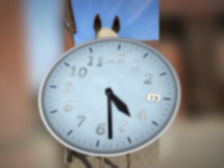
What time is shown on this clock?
4:28
